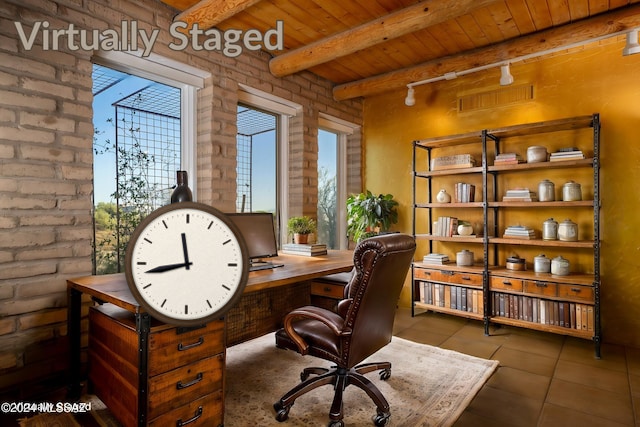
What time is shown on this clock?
11:43
